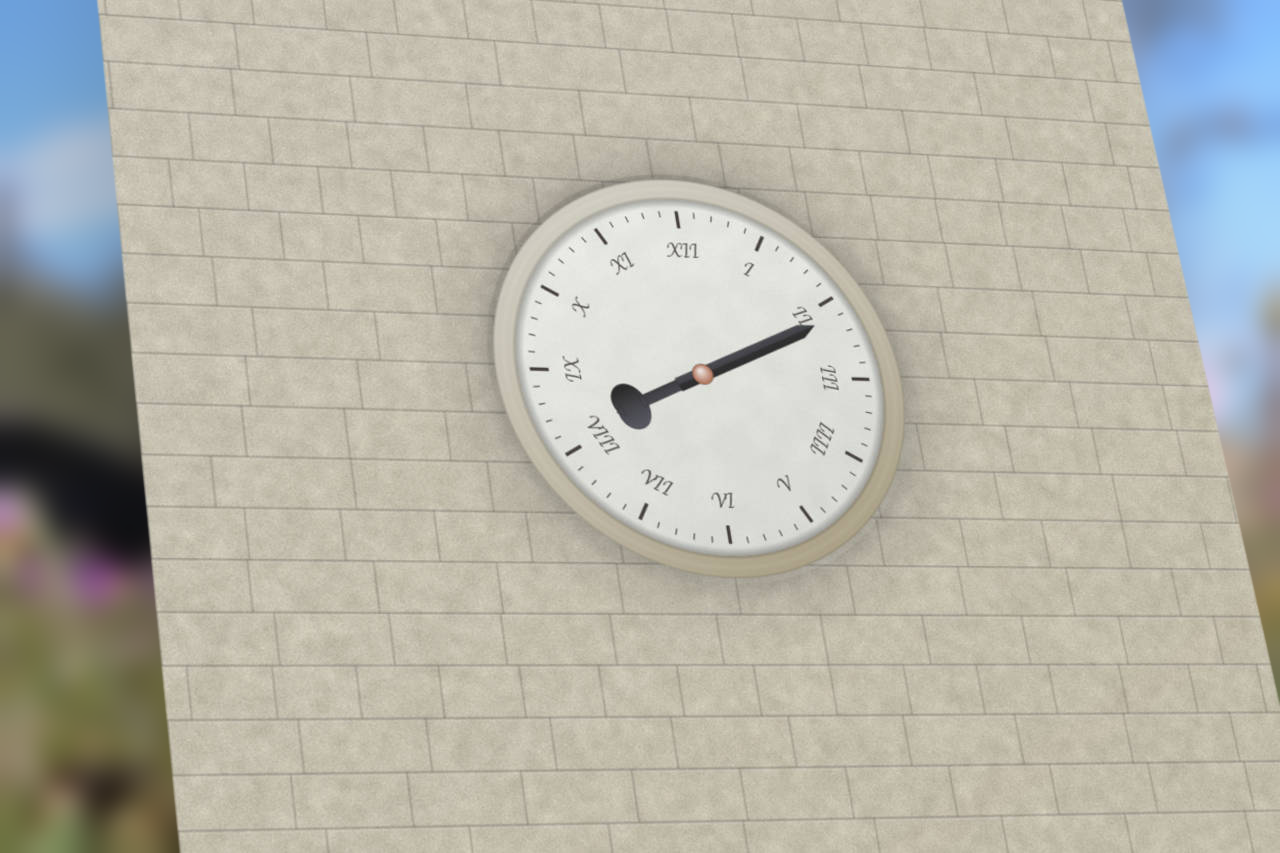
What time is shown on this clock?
8:11
